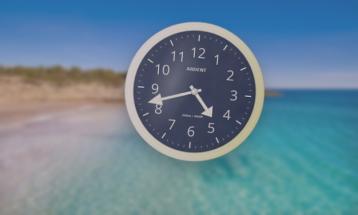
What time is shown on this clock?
4:42
